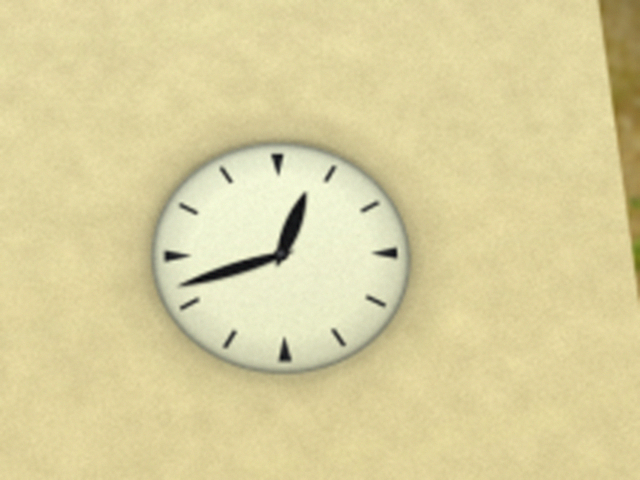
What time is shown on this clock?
12:42
